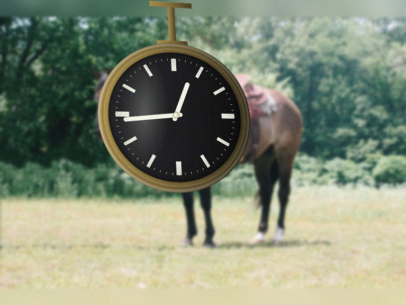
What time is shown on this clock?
12:44
